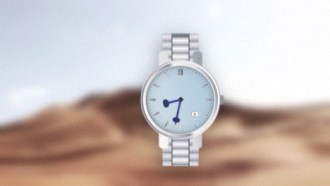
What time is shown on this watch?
8:32
